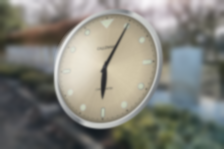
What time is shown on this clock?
6:05
